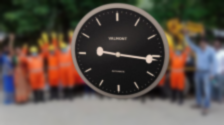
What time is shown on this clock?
9:16
